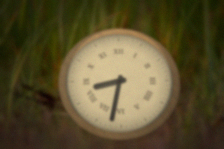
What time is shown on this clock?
8:32
